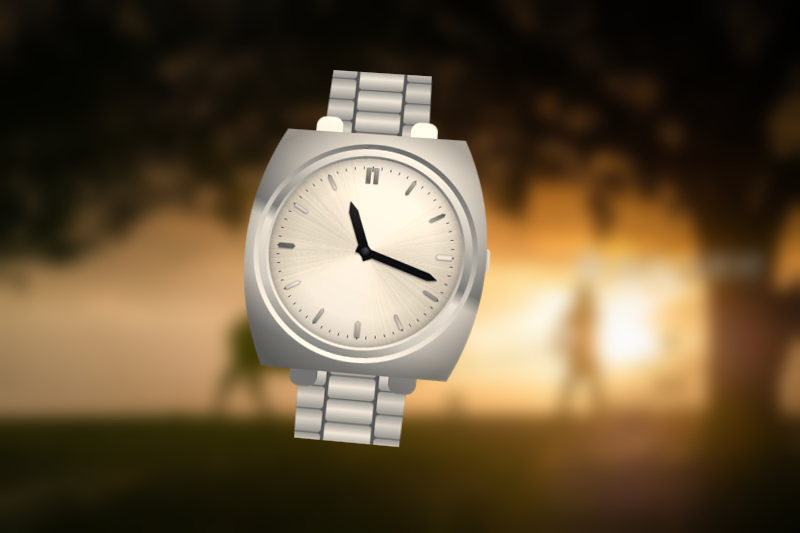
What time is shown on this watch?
11:18
